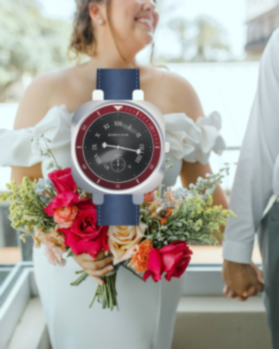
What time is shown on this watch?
9:17
